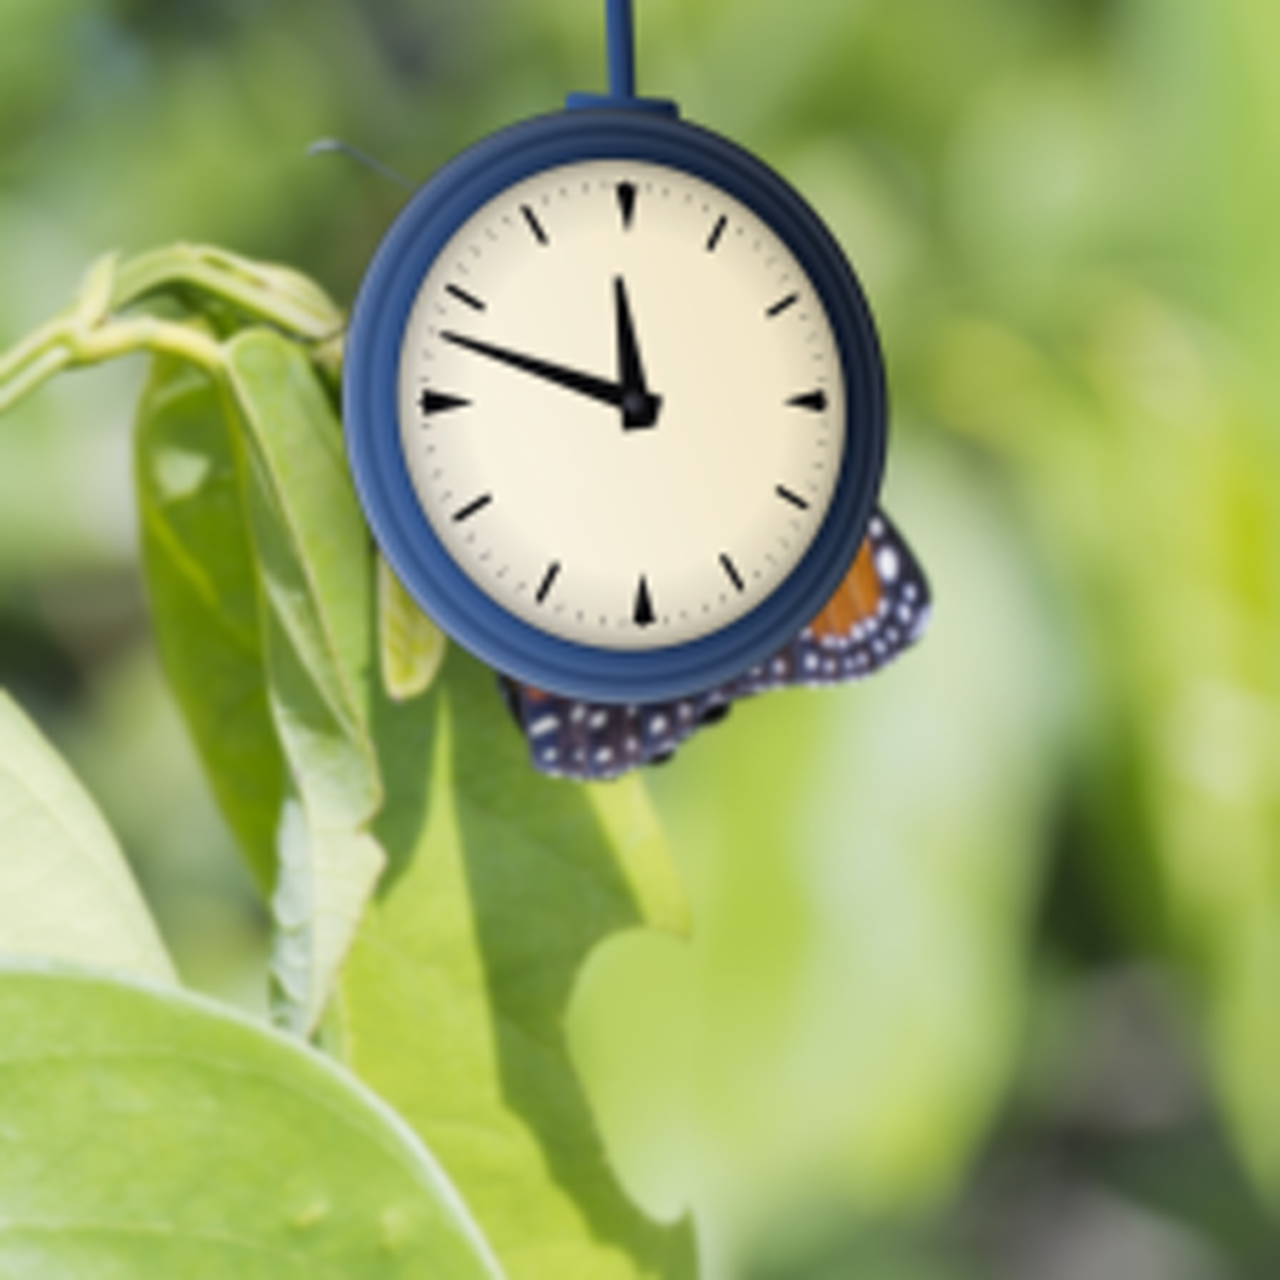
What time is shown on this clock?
11:48
